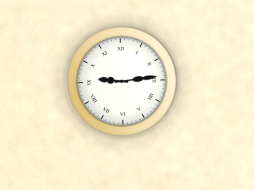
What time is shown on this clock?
9:14
